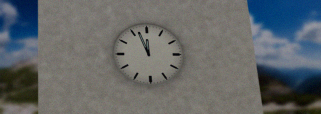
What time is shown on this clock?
11:57
